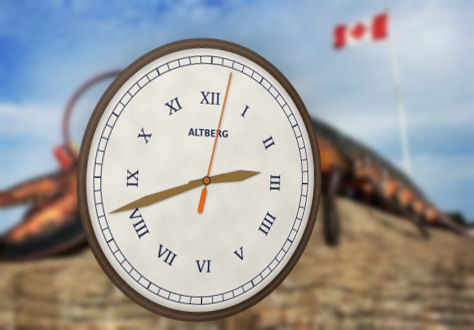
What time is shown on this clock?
2:42:02
